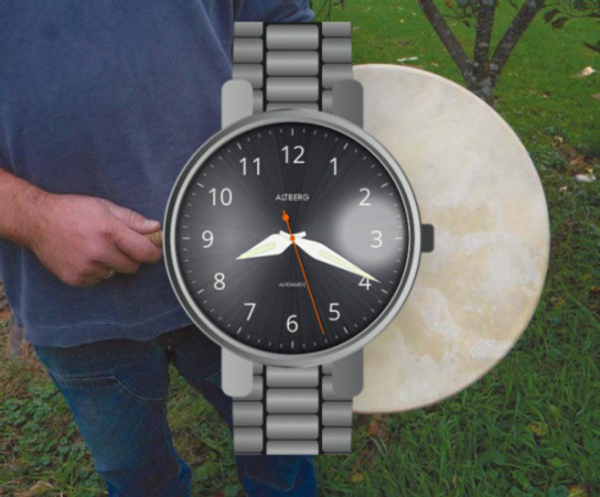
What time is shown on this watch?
8:19:27
